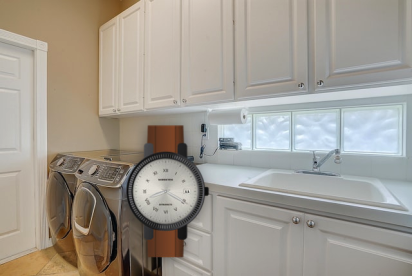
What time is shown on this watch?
8:20
